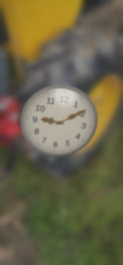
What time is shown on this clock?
9:09
